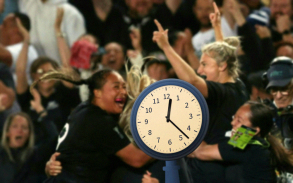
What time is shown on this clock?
12:23
